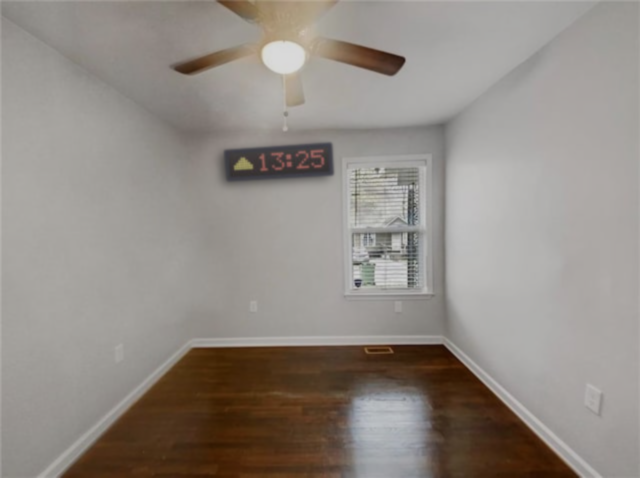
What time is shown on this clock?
13:25
